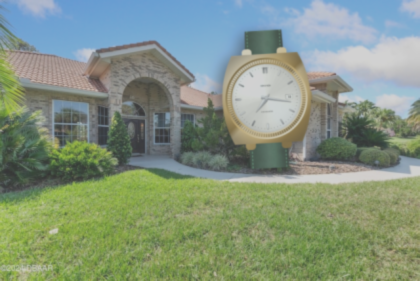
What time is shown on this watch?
7:17
